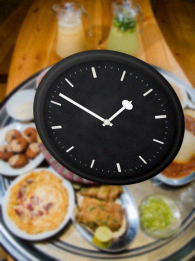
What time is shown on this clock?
1:52
